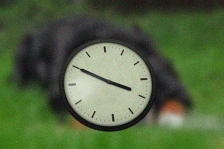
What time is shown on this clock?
3:50
